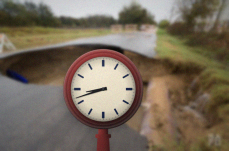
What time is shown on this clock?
8:42
